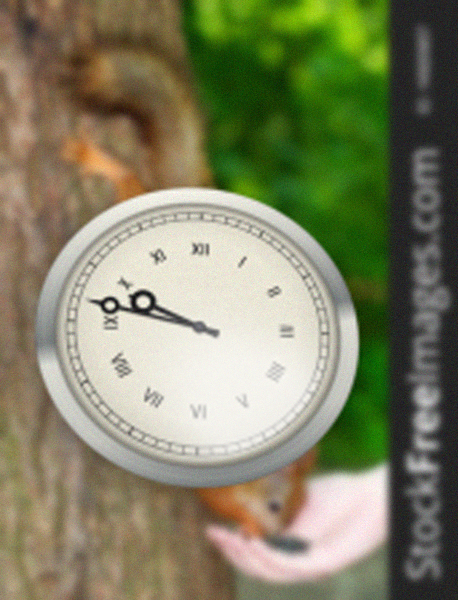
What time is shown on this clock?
9:47
